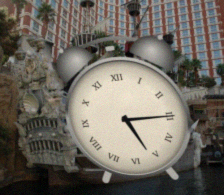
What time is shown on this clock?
5:15
